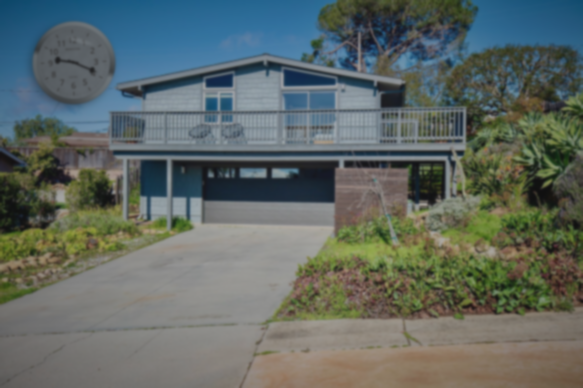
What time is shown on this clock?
9:19
